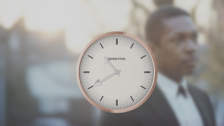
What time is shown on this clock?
10:40
